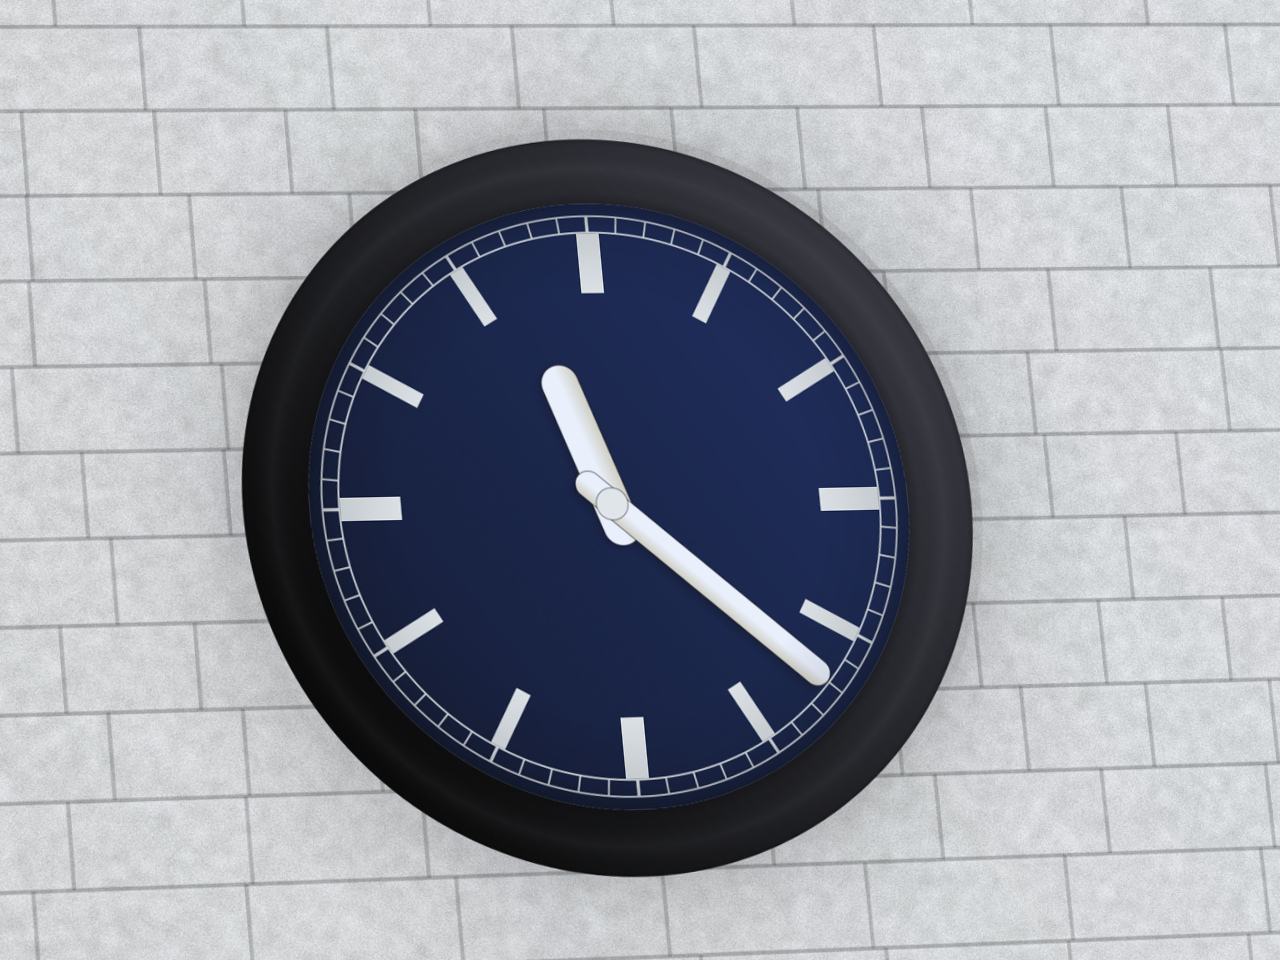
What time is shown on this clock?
11:22
